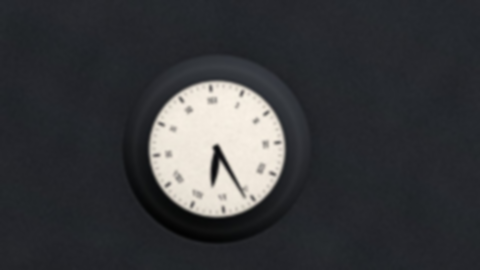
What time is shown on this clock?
6:26
